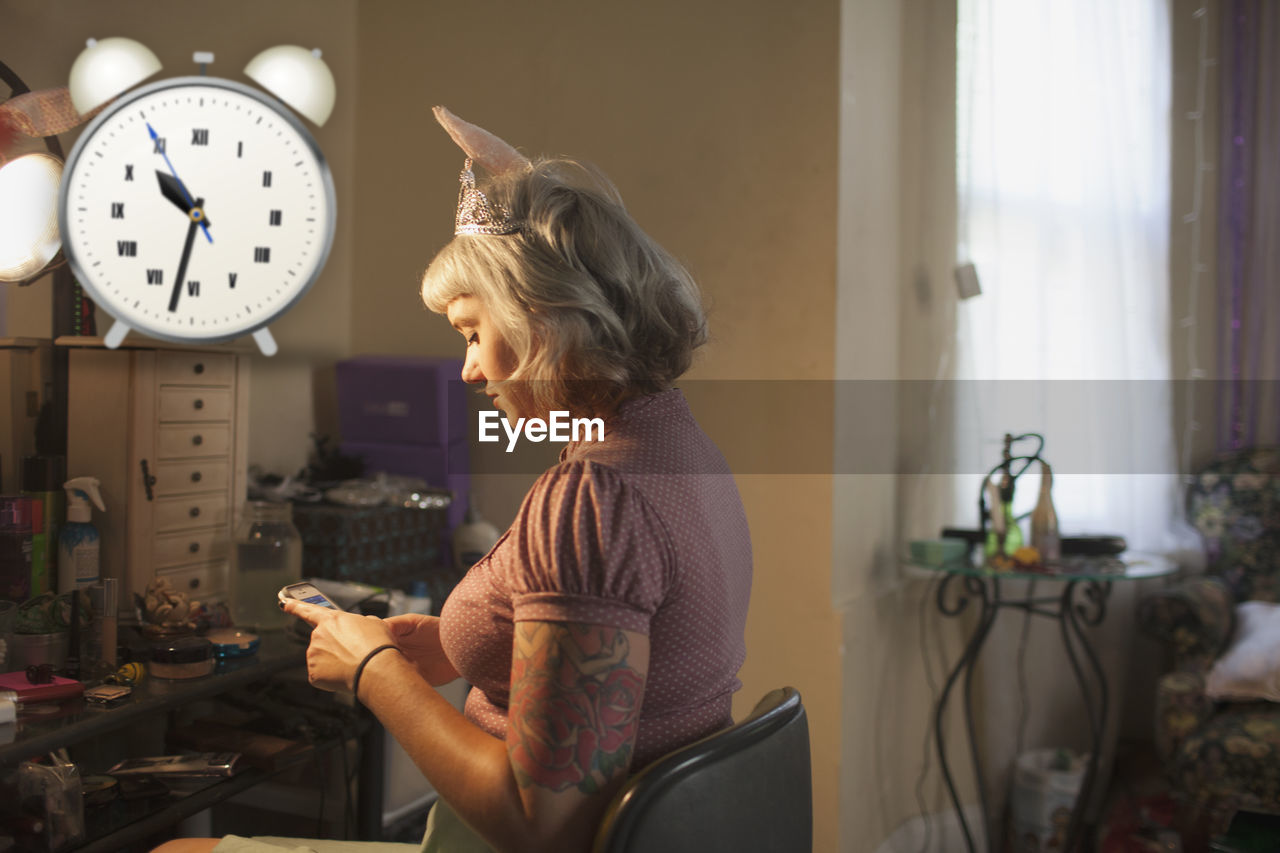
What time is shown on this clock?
10:31:55
